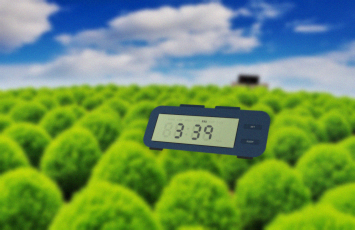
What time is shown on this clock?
3:39
